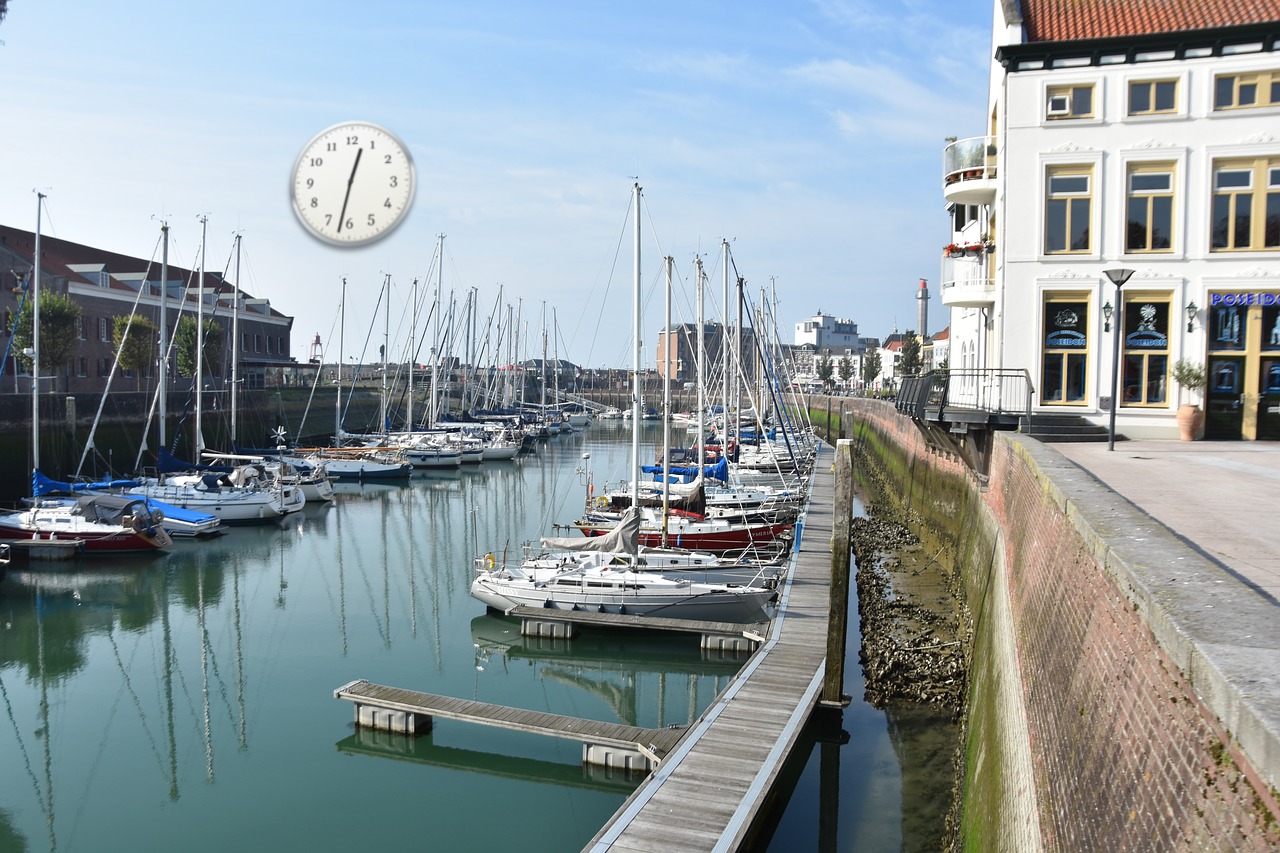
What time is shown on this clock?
12:32
